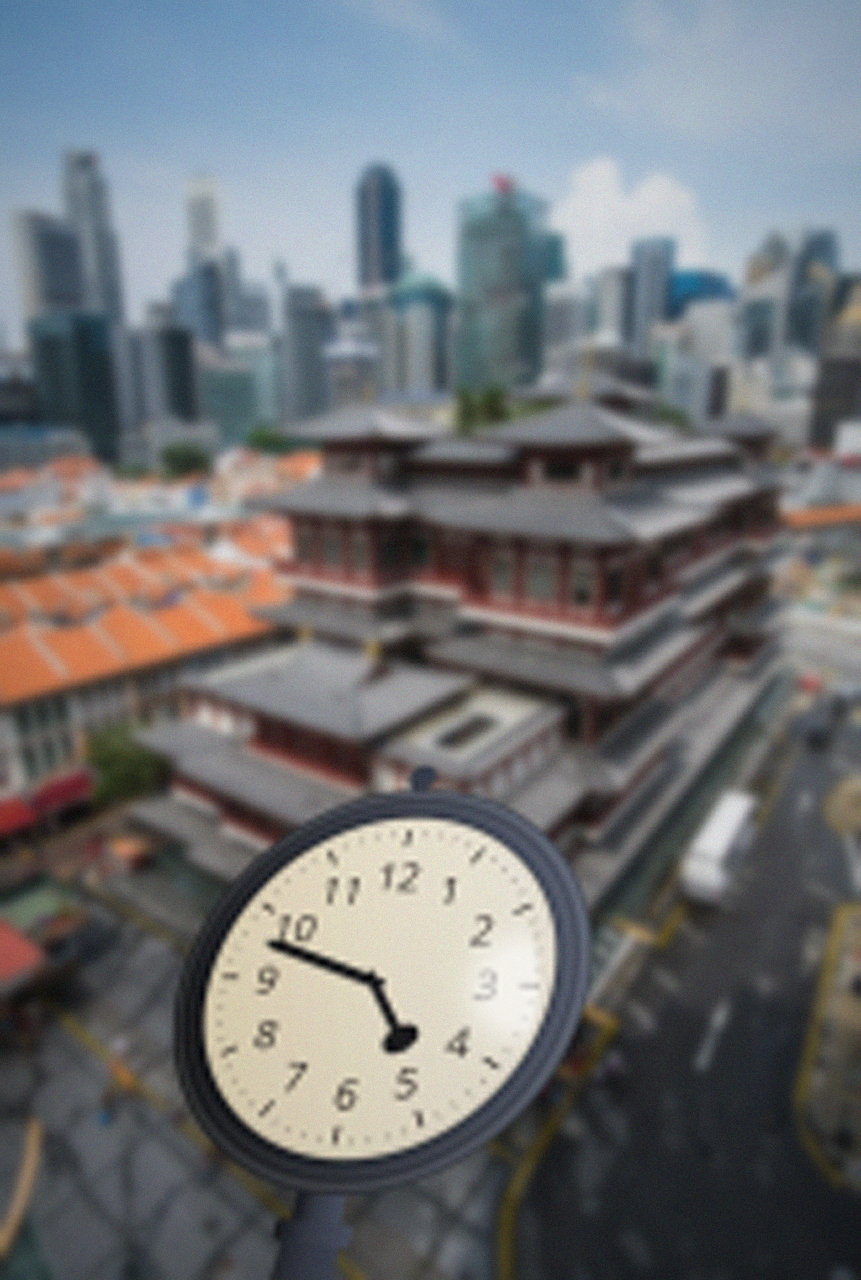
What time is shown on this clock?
4:48
